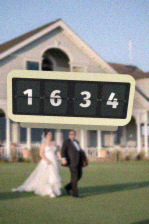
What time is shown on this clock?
16:34
